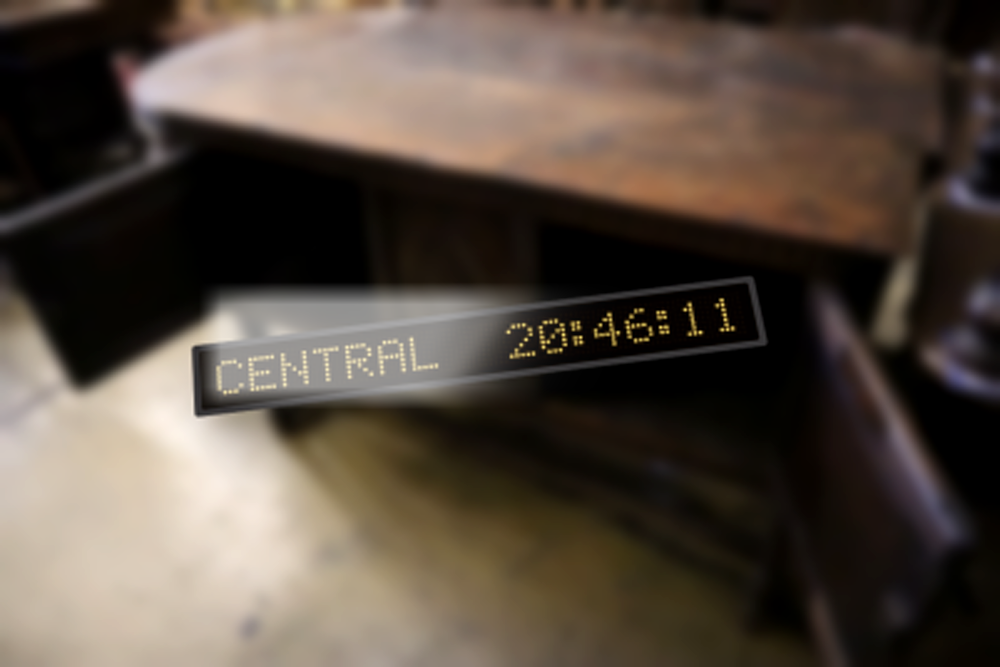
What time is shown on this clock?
20:46:11
